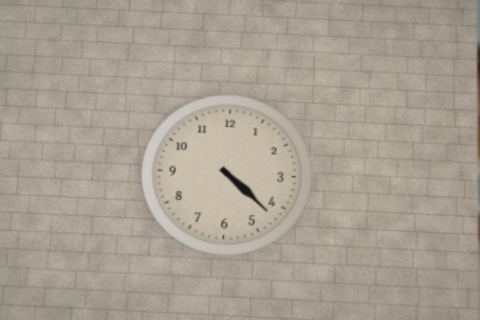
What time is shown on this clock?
4:22
